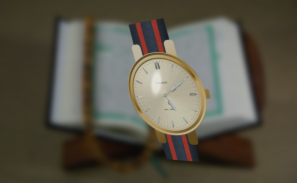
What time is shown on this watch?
5:10
